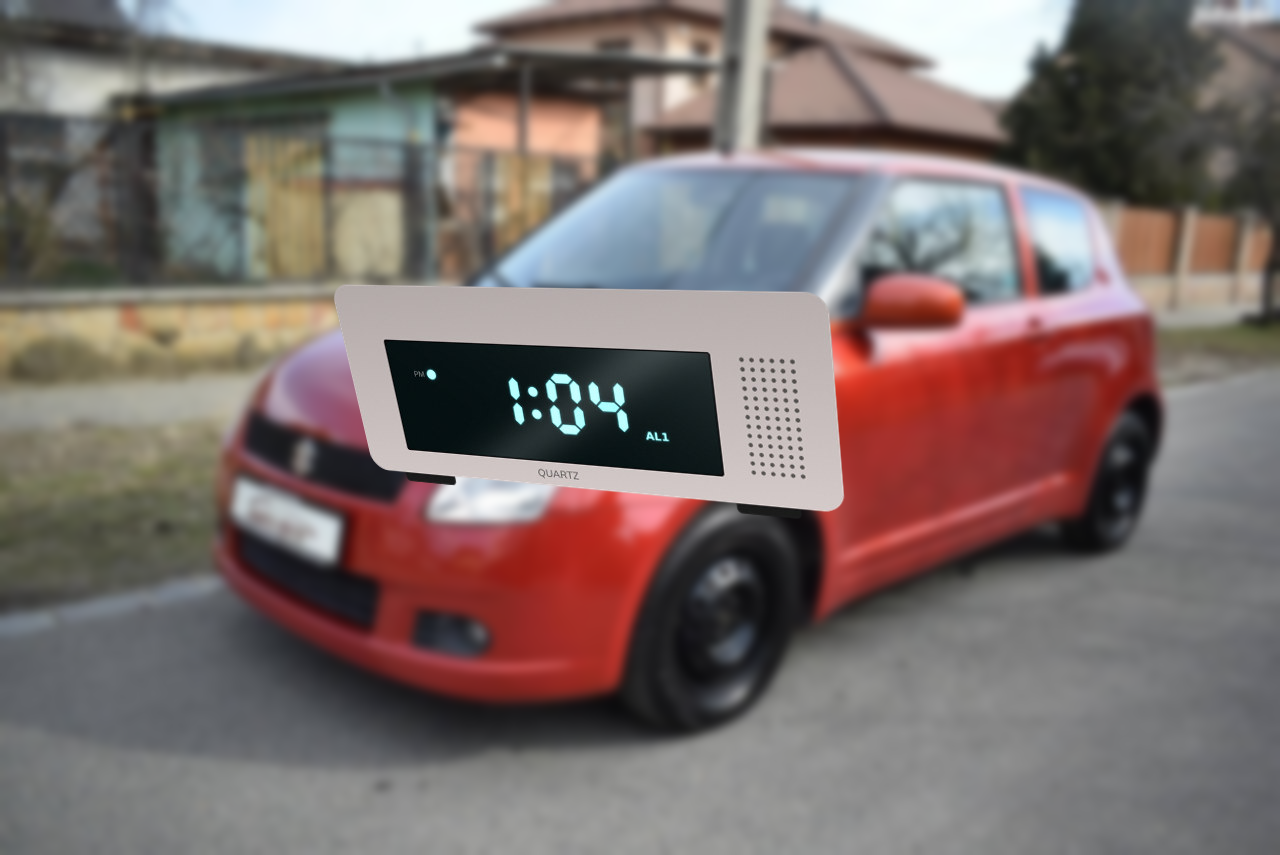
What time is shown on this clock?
1:04
